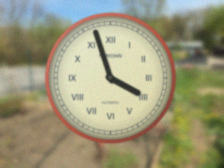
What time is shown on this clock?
3:57
